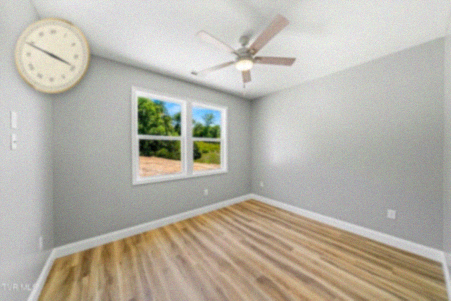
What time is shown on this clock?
3:49
